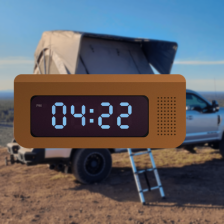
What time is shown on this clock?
4:22
